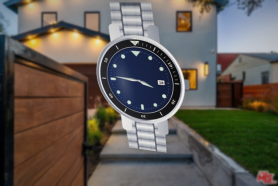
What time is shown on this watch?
3:46
